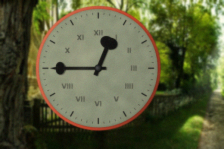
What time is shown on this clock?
12:45
